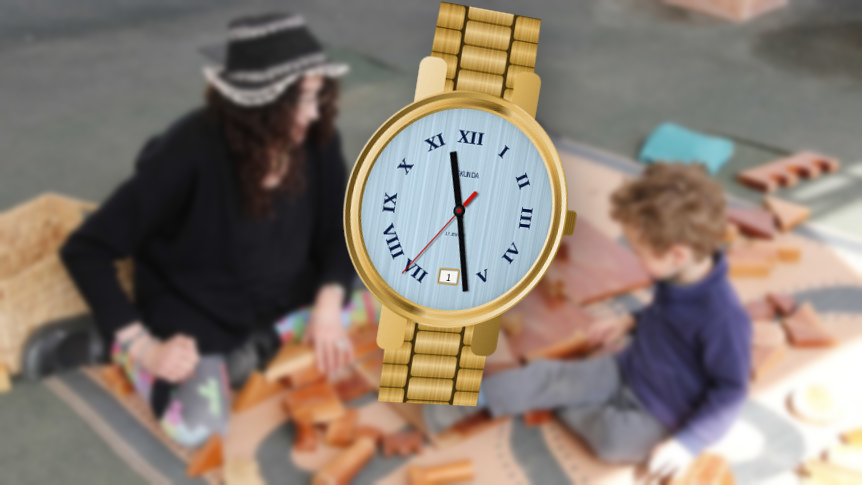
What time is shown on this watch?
11:27:36
